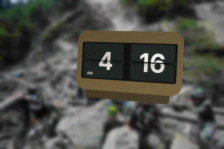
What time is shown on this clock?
4:16
